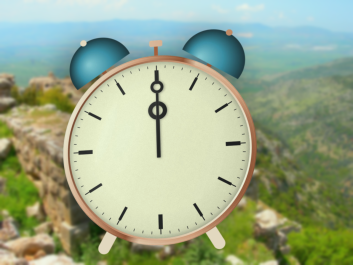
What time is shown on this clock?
12:00
